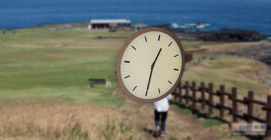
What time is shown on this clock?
12:30
